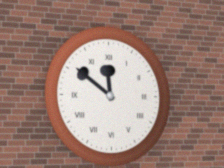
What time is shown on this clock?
11:51
